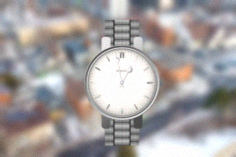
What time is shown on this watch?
12:58
